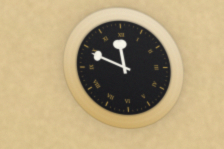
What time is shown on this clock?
11:49
